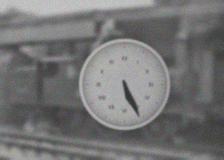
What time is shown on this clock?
5:26
